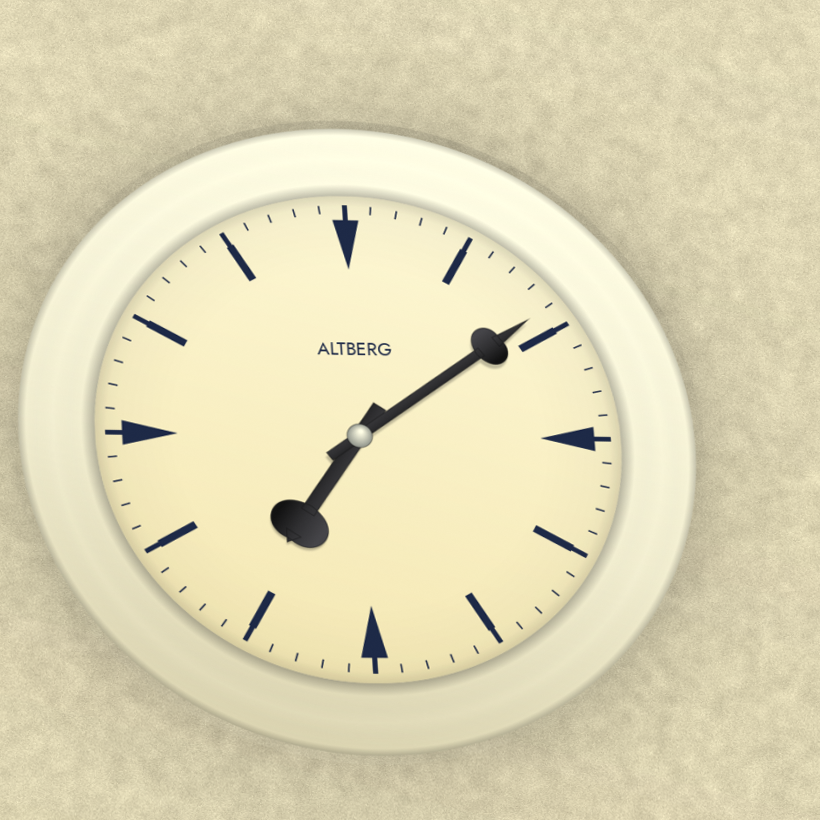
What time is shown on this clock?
7:09
